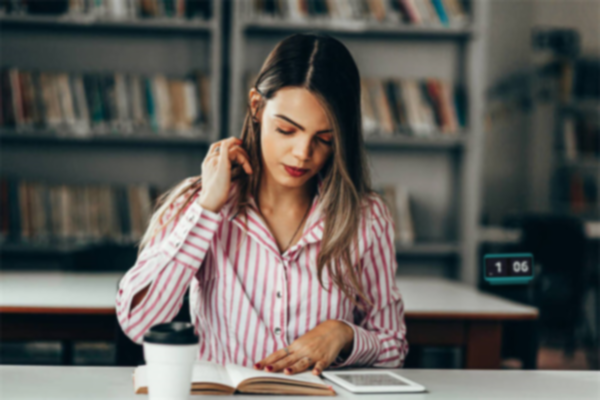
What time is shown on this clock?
1:06
